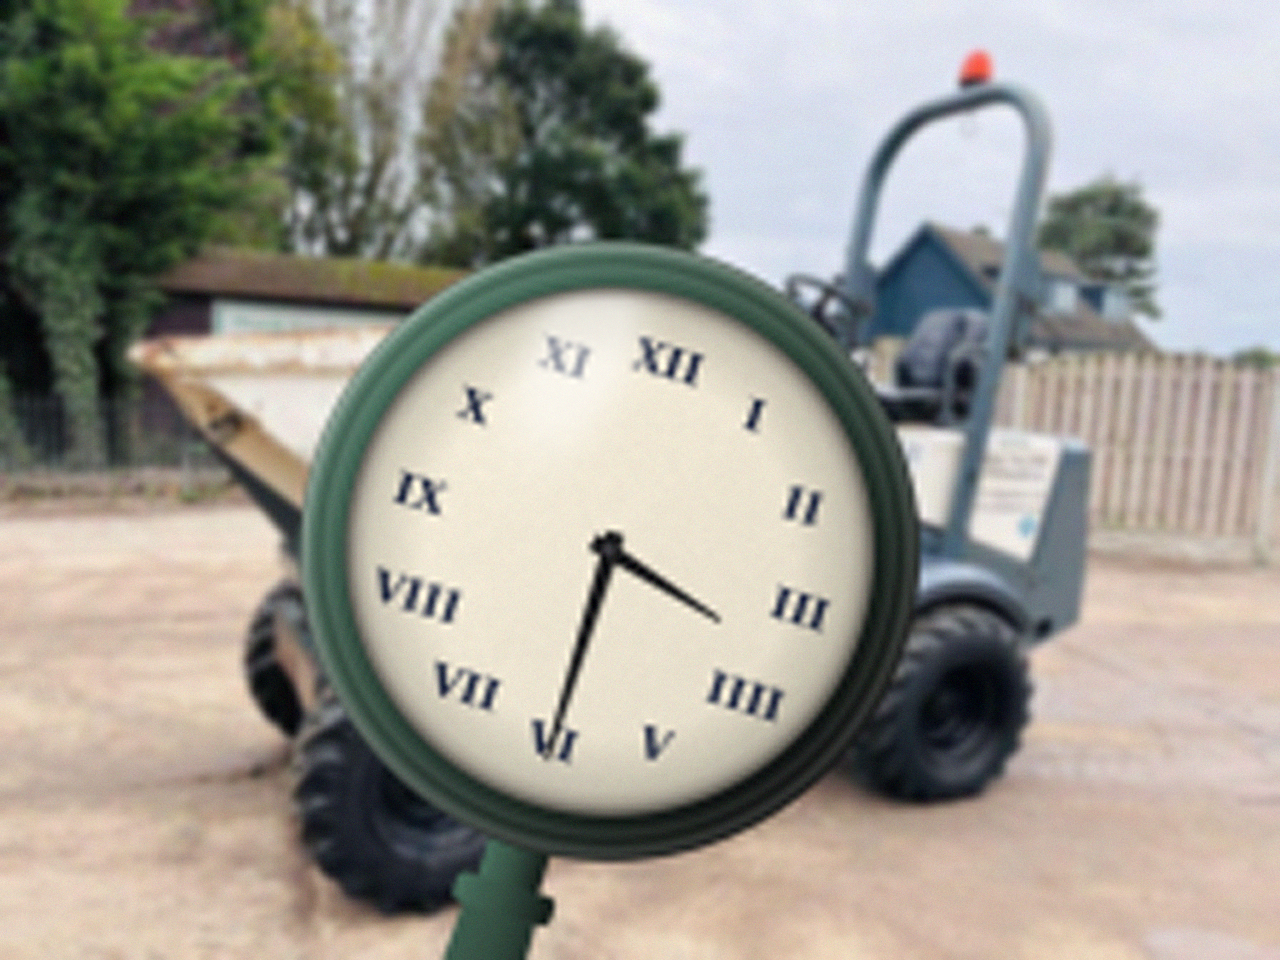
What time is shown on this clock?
3:30
